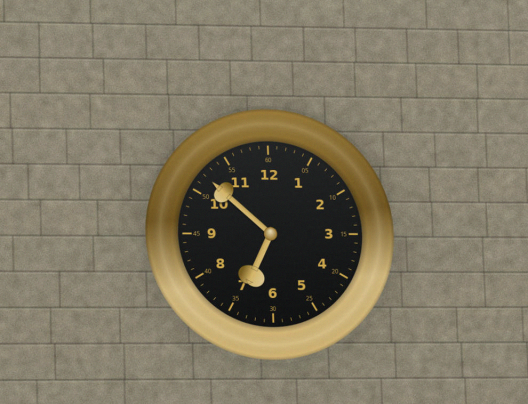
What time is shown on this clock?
6:52
